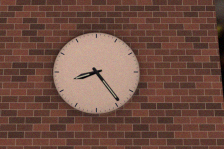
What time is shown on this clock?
8:24
